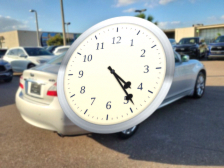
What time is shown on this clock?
4:24
